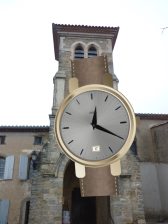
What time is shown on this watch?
12:20
